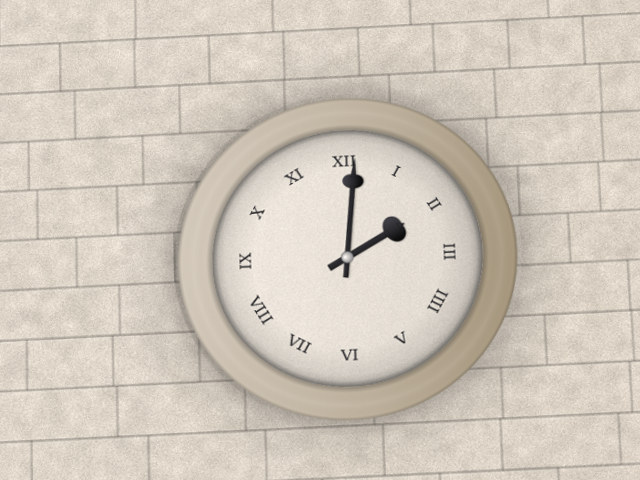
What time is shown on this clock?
2:01
